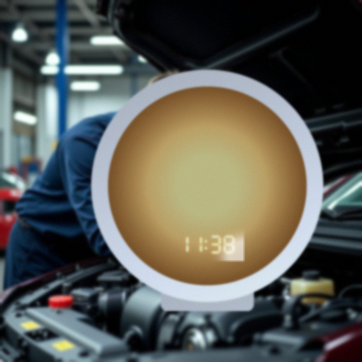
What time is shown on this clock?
11:38
